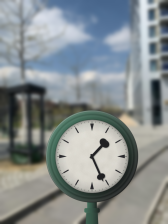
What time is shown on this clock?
1:26
